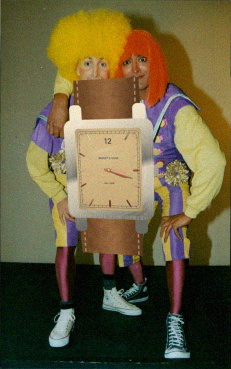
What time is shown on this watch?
3:18
